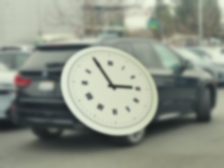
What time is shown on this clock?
2:55
